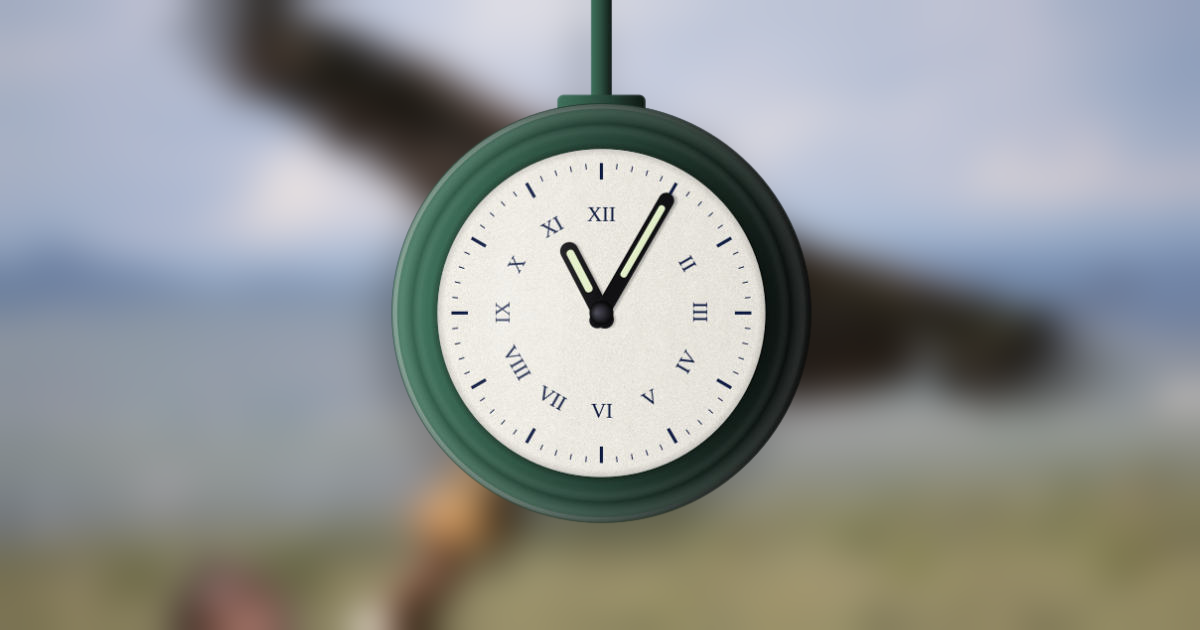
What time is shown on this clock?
11:05
